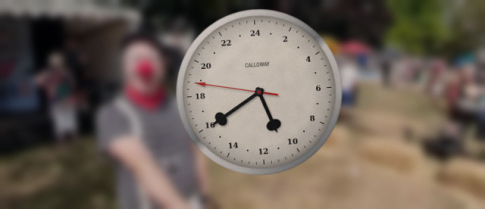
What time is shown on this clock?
10:39:47
